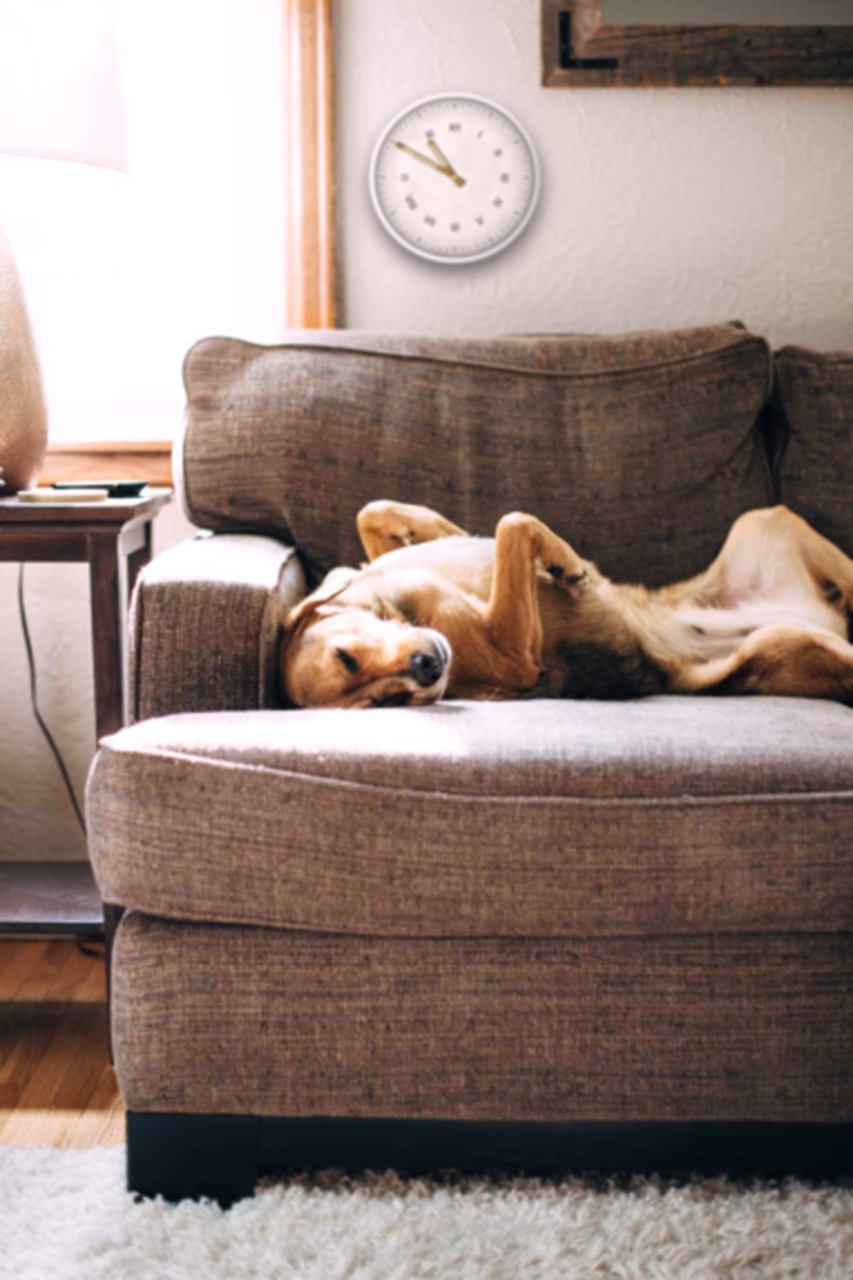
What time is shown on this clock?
10:50
